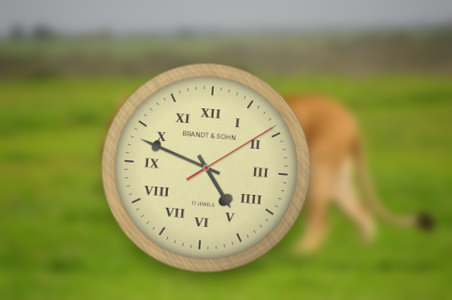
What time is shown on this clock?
4:48:09
